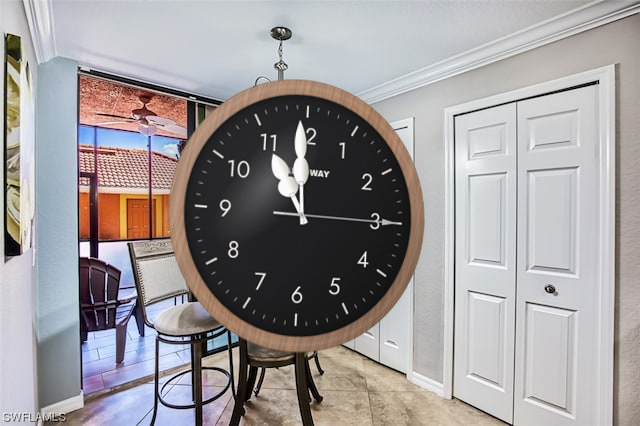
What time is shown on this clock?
10:59:15
